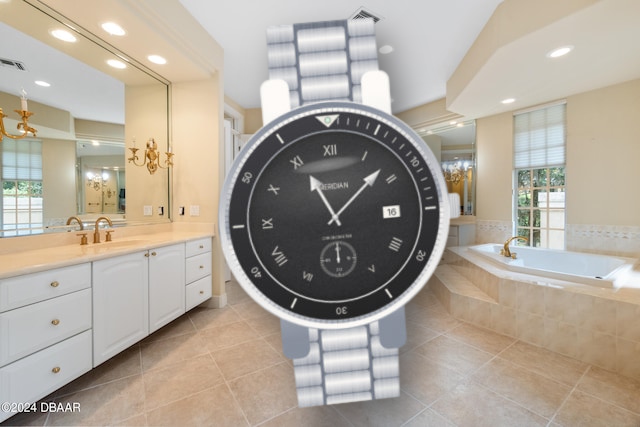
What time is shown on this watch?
11:08
